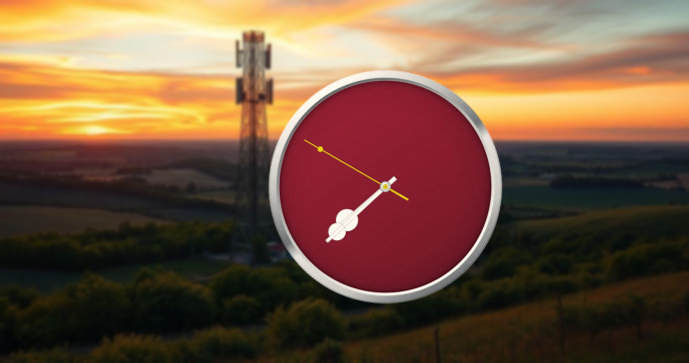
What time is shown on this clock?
7:37:50
